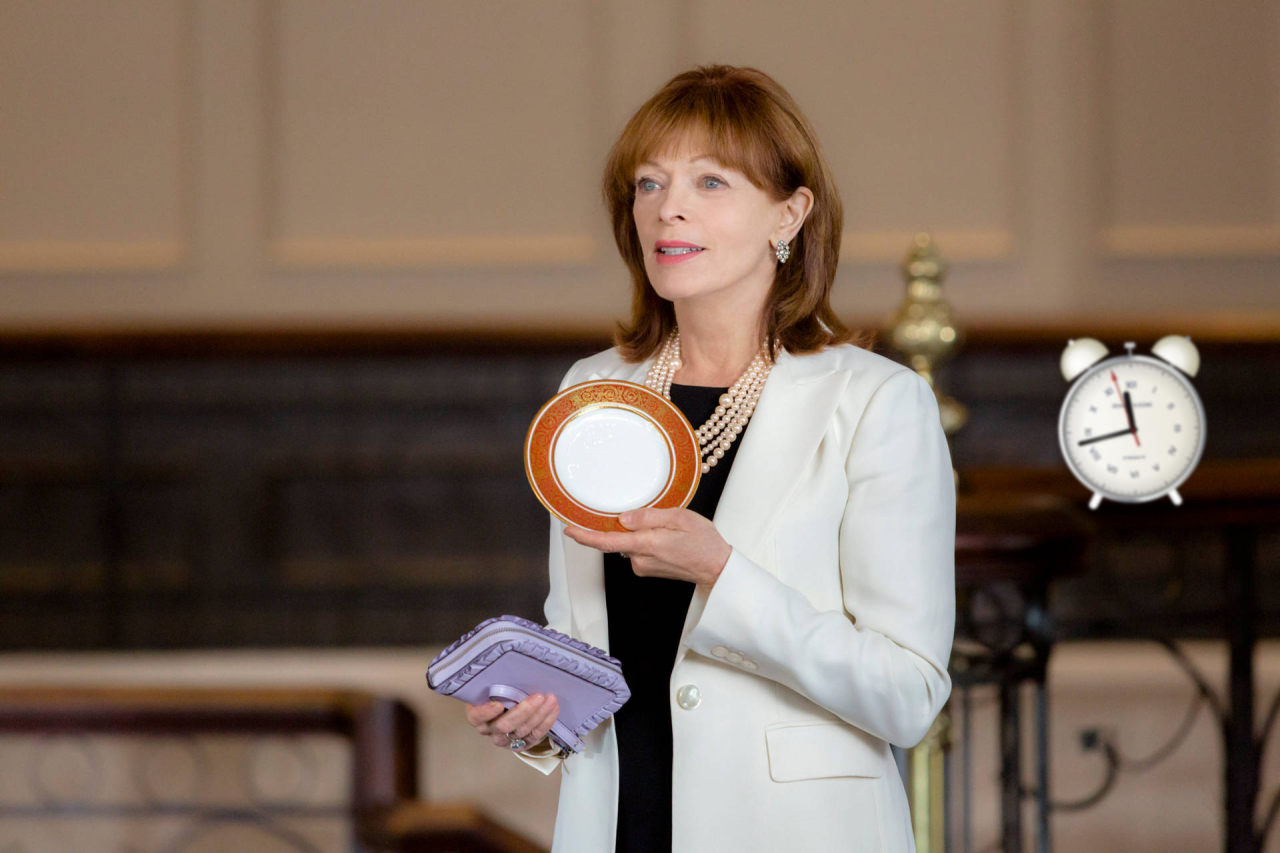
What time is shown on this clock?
11:42:57
